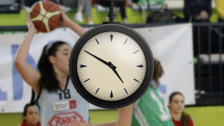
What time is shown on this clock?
4:50
